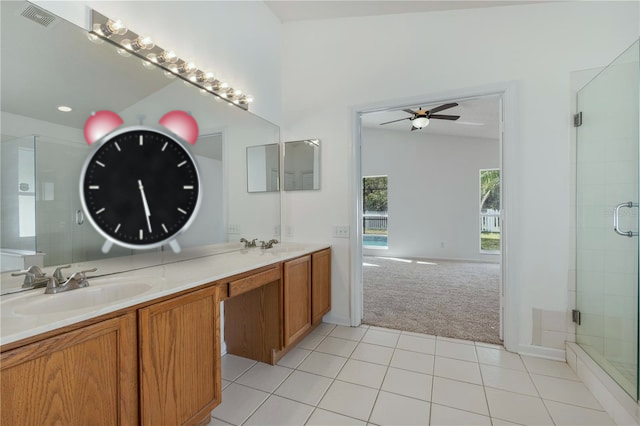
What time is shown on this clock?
5:28
